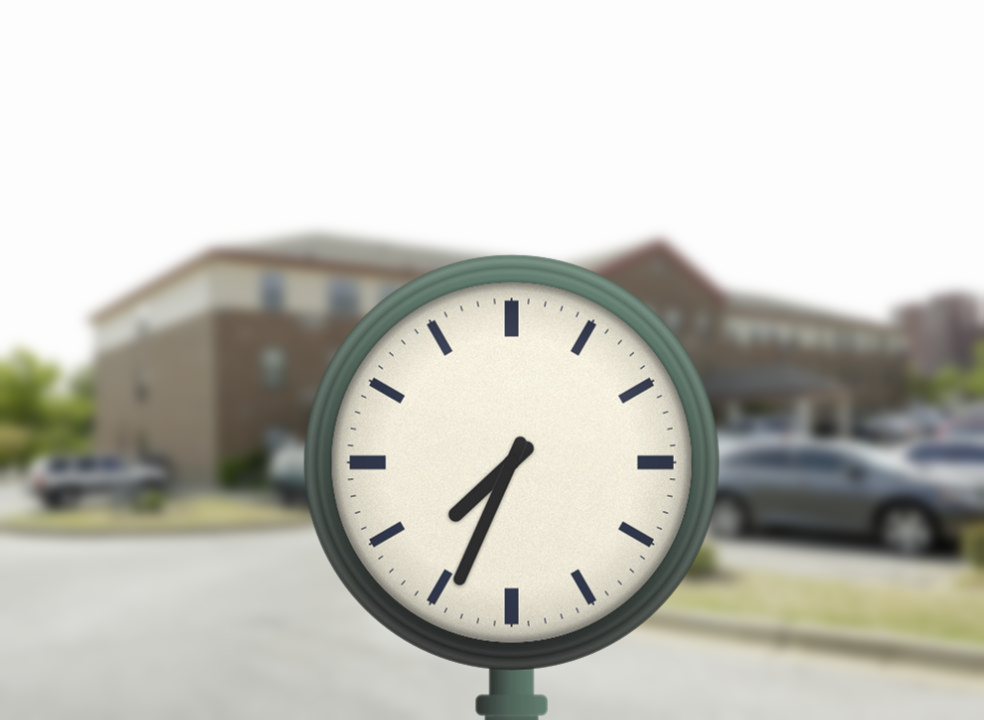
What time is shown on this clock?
7:34
